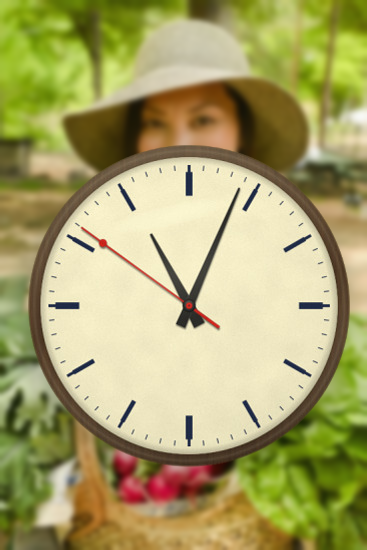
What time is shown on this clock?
11:03:51
